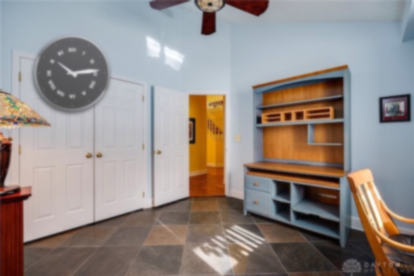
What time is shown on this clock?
10:14
